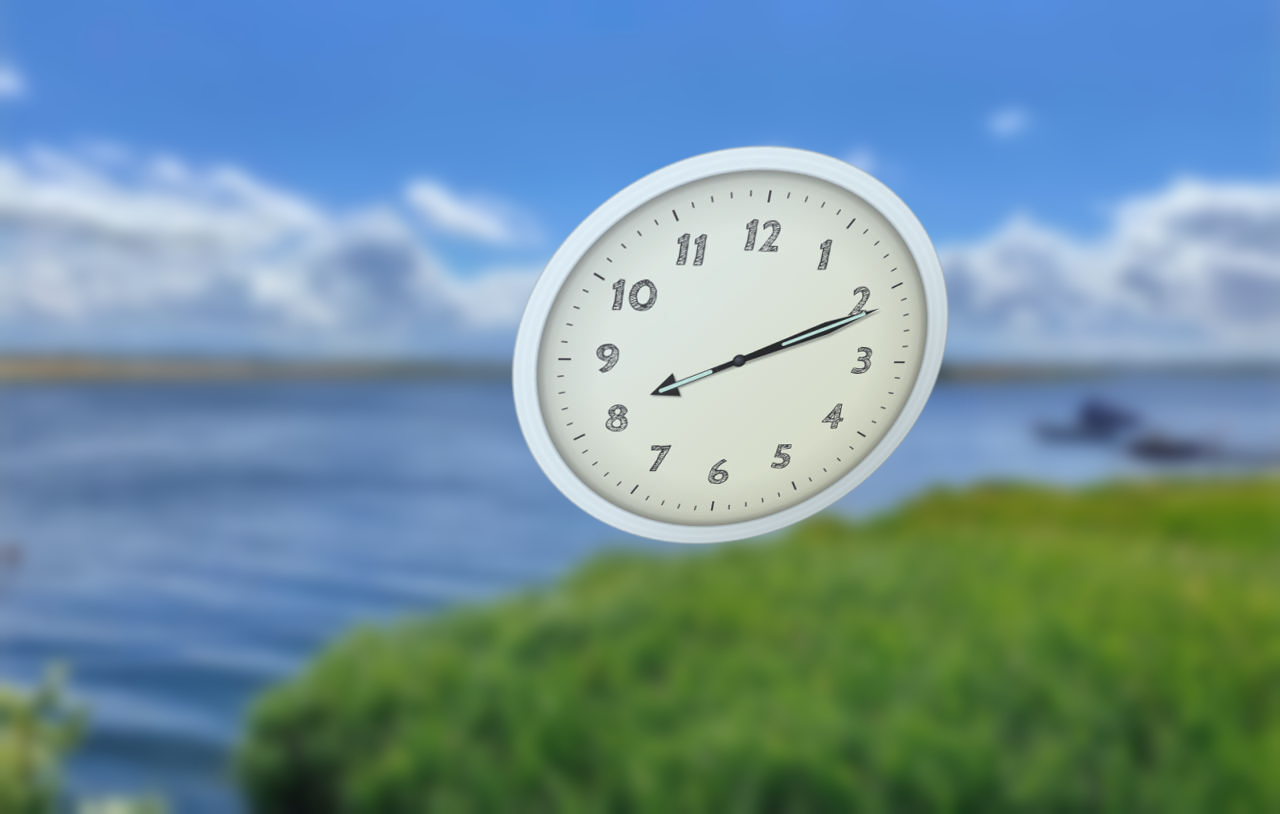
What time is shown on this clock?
8:11
